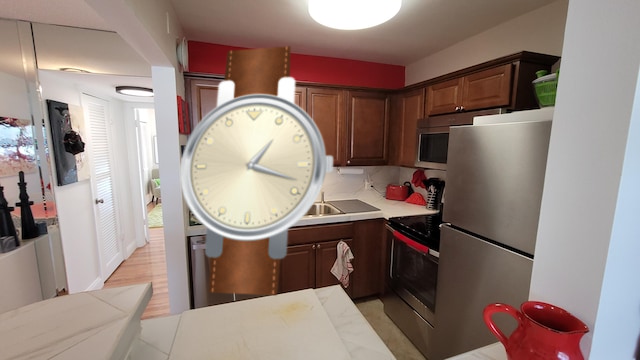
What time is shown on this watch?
1:18
